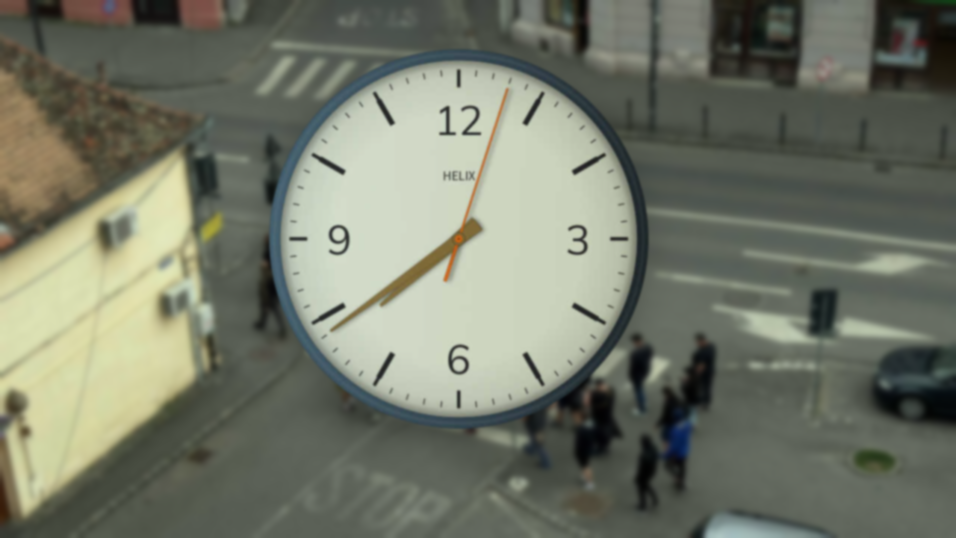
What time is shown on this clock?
7:39:03
